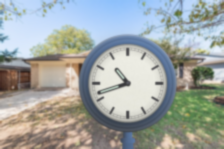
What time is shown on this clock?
10:42
